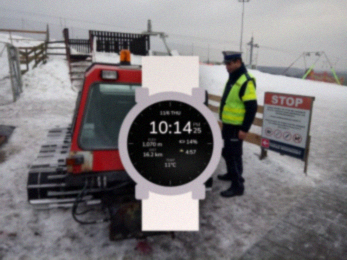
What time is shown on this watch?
10:14
